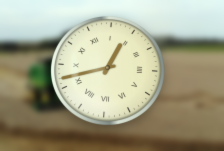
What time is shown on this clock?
1:47
